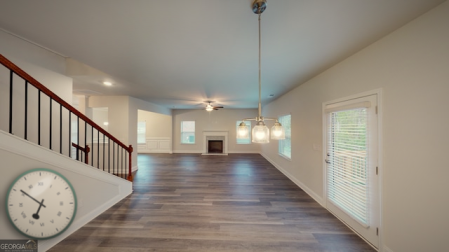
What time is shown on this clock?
6:51
